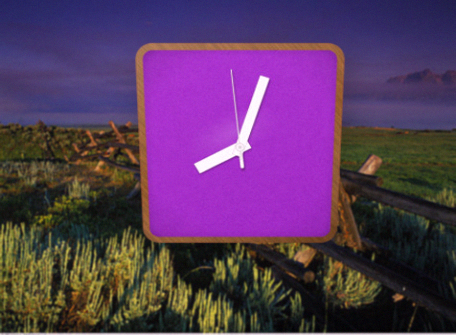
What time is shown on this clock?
8:02:59
